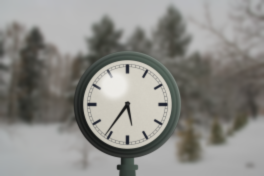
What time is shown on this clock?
5:36
